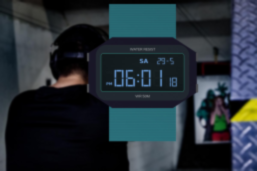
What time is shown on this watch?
6:01
